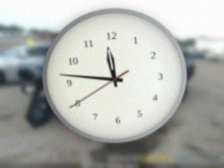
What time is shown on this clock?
11:46:40
